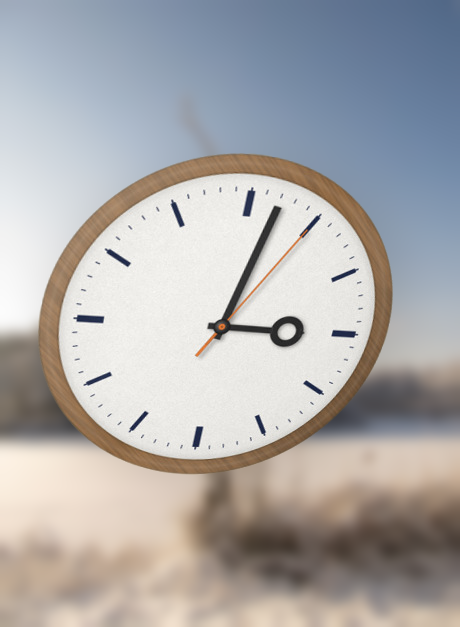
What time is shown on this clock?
3:02:05
